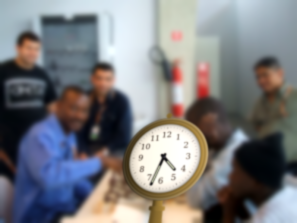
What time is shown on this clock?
4:33
